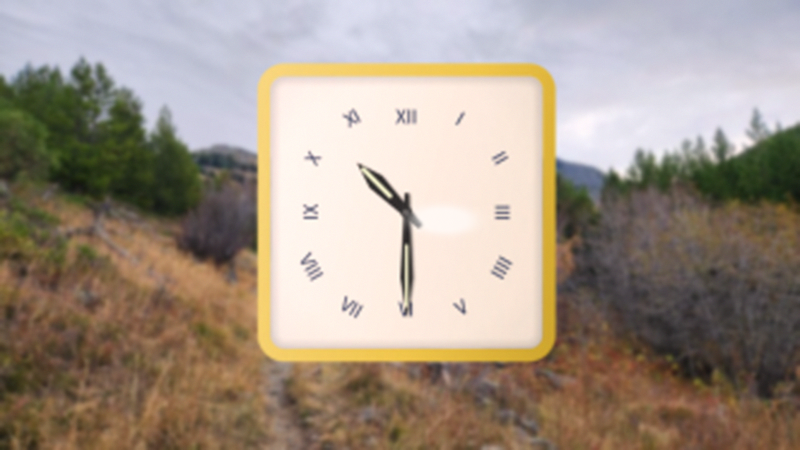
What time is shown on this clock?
10:30
